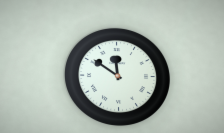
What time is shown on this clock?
11:51
